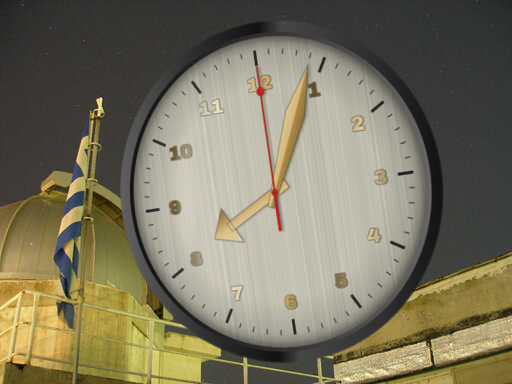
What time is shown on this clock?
8:04:00
